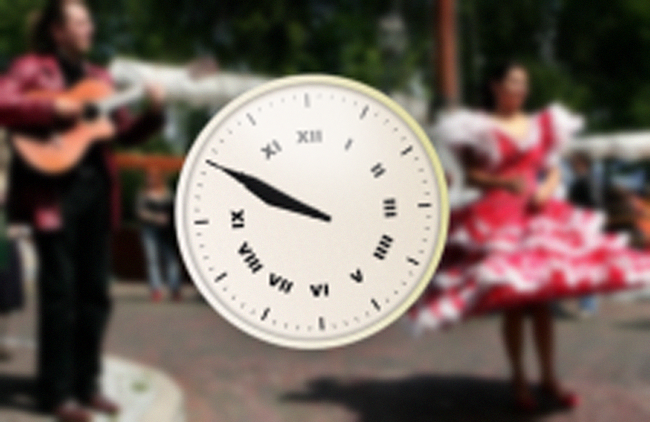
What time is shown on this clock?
9:50
